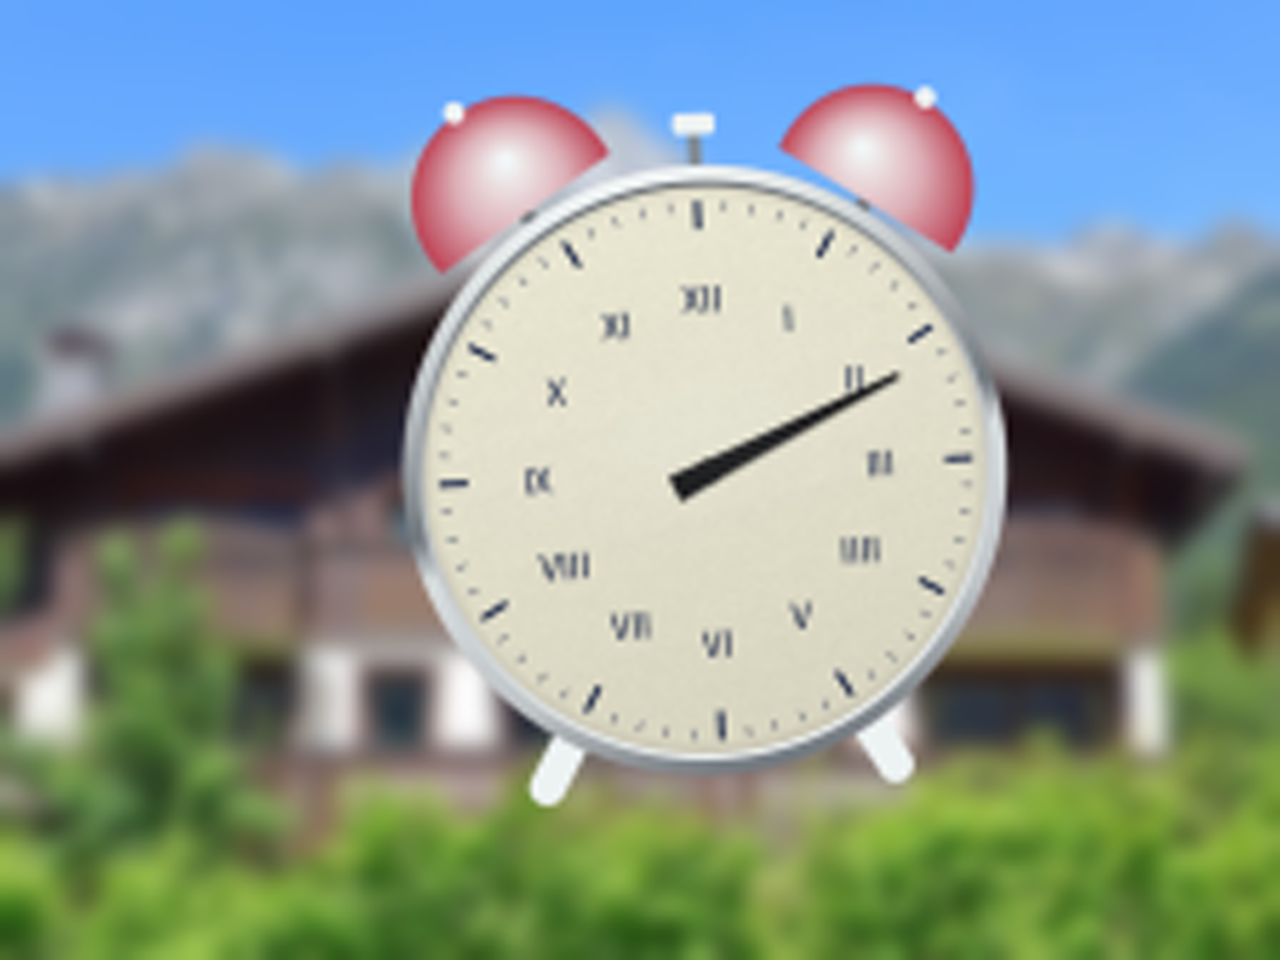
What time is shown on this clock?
2:11
